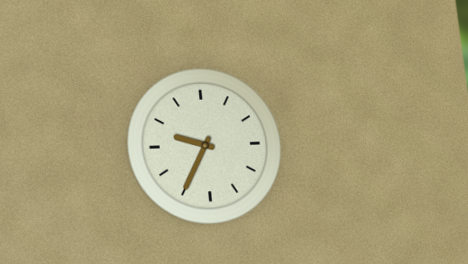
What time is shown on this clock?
9:35
